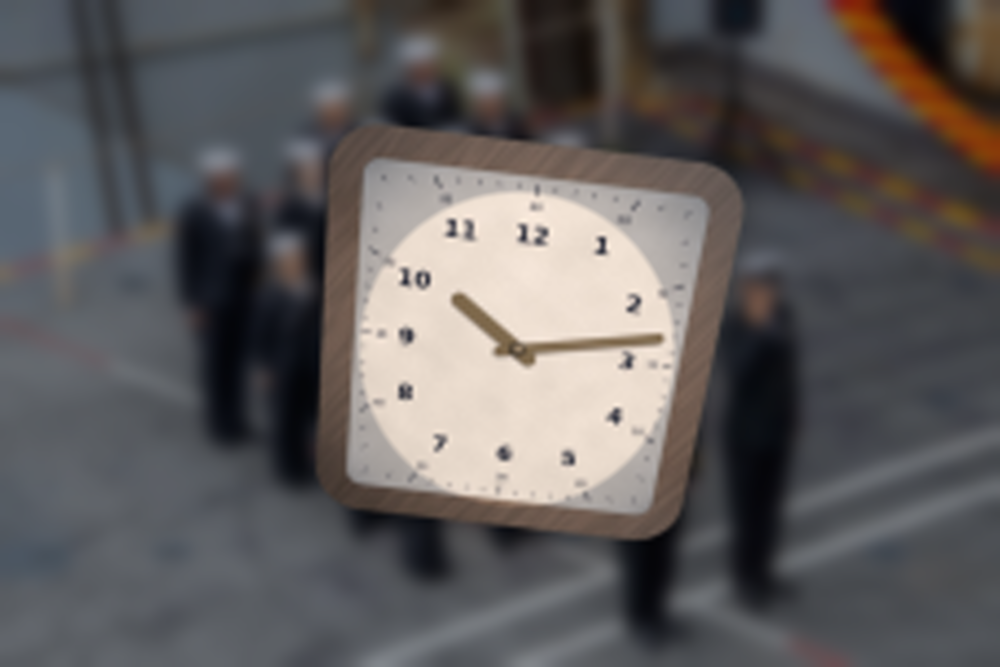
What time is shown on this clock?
10:13
